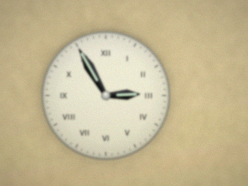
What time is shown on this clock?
2:55
